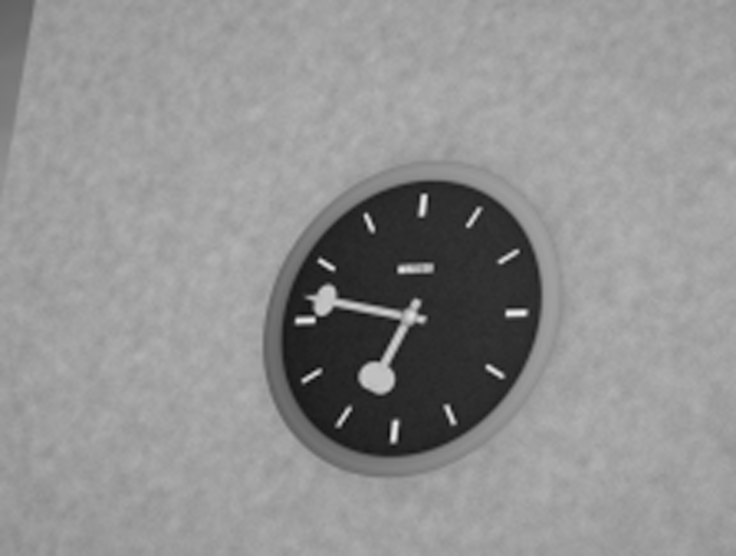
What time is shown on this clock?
6:47
